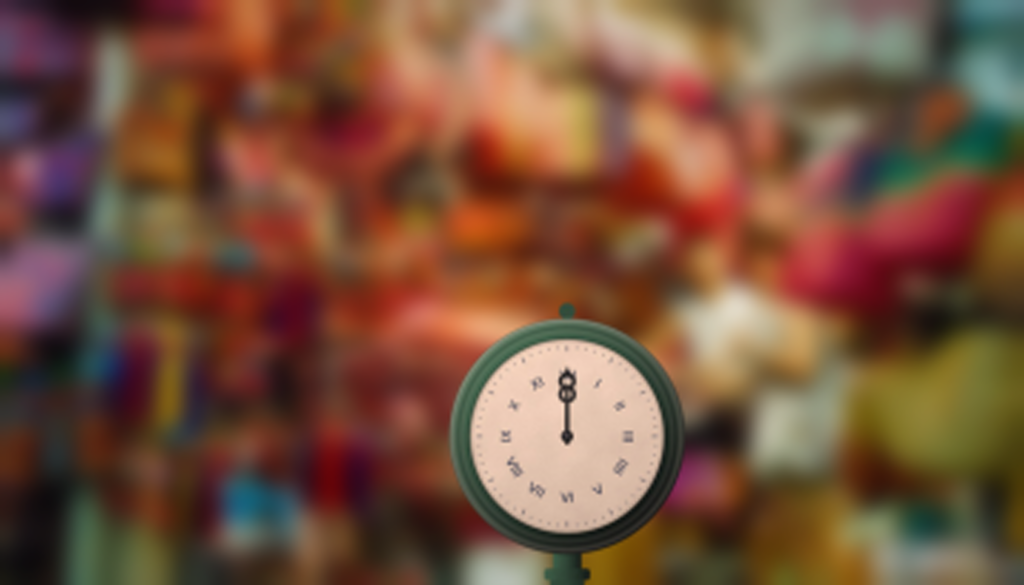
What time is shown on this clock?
12:00
